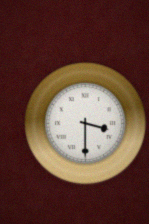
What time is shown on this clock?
3:30
